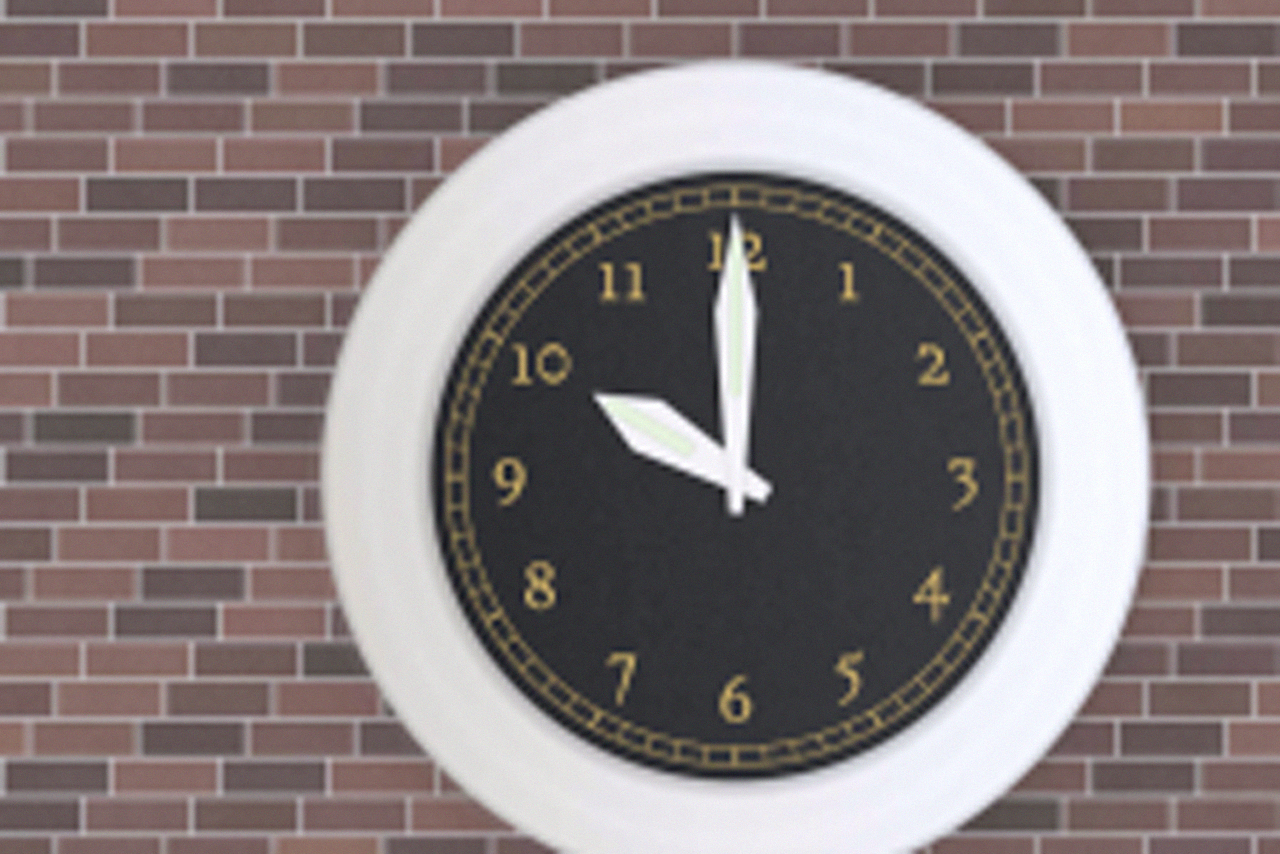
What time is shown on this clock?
10:00
